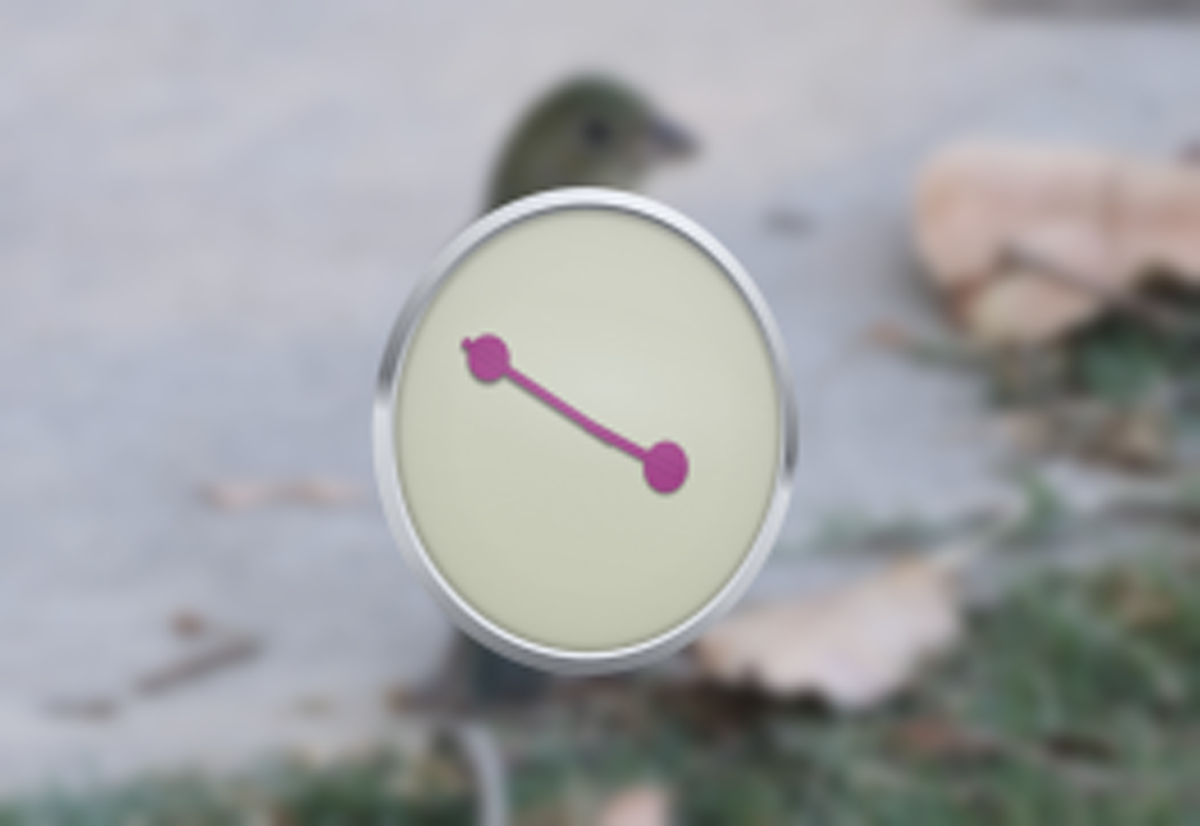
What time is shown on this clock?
3:50
